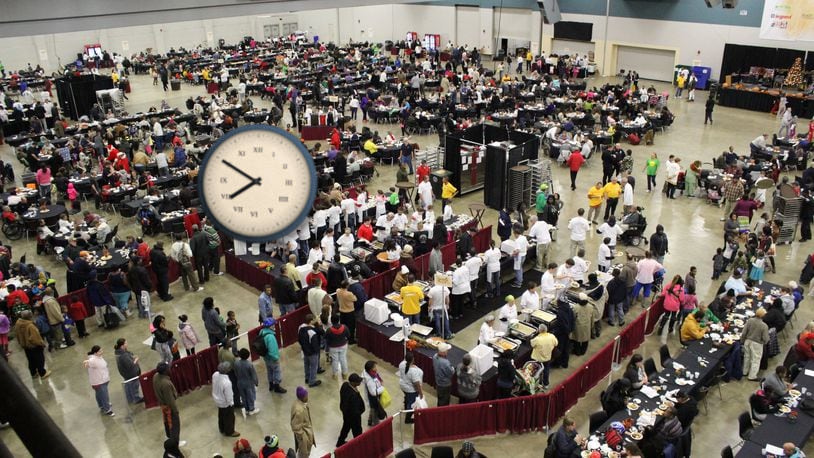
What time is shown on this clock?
7:50
